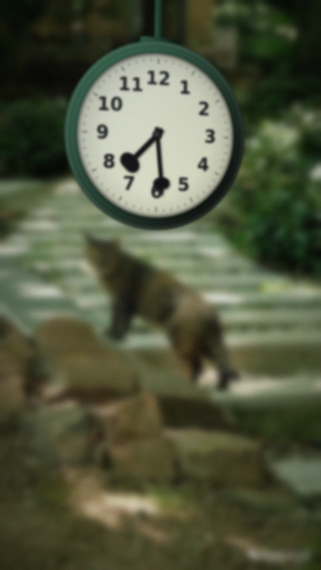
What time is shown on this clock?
7:29
